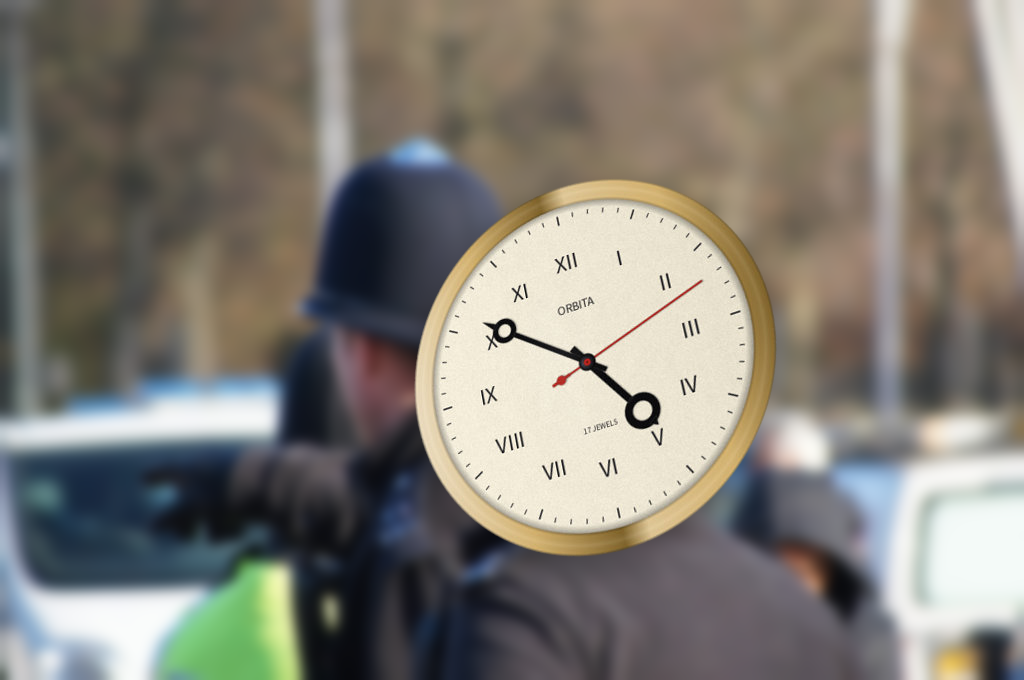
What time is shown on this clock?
4:51:12
